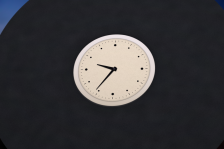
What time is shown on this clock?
9:36
